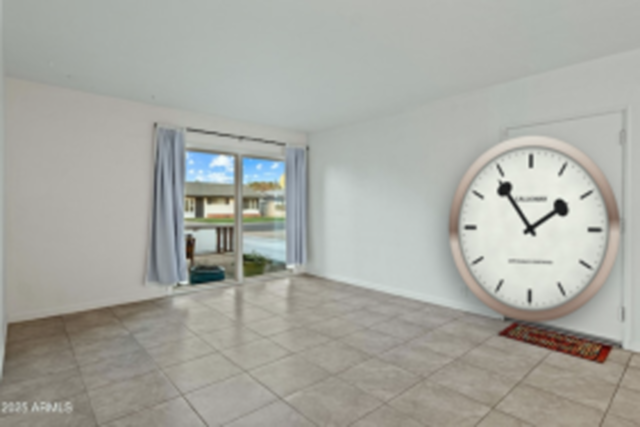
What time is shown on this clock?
1:54
